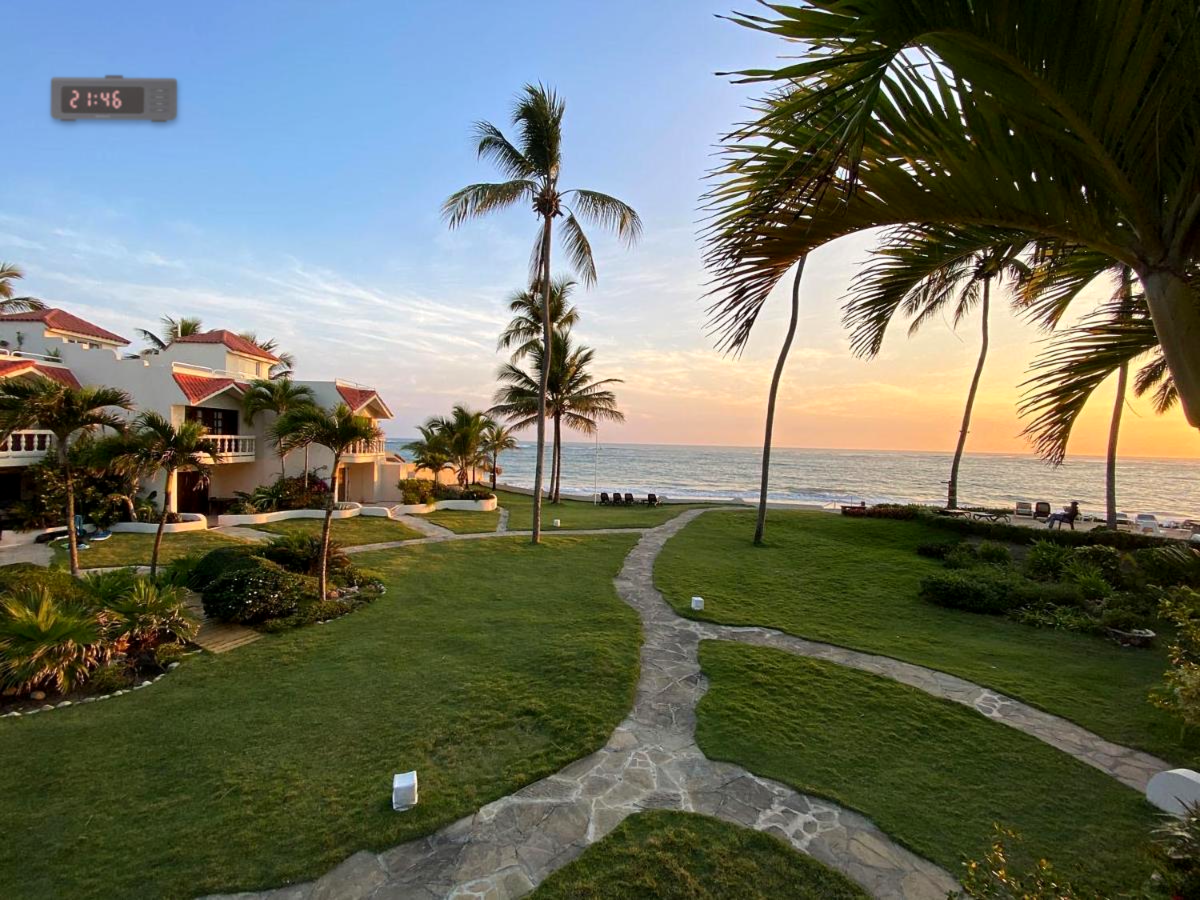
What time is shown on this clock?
21:46
